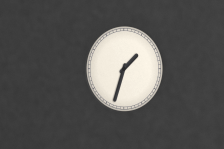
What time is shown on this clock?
1:33
